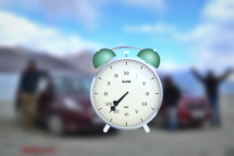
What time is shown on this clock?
7:37
